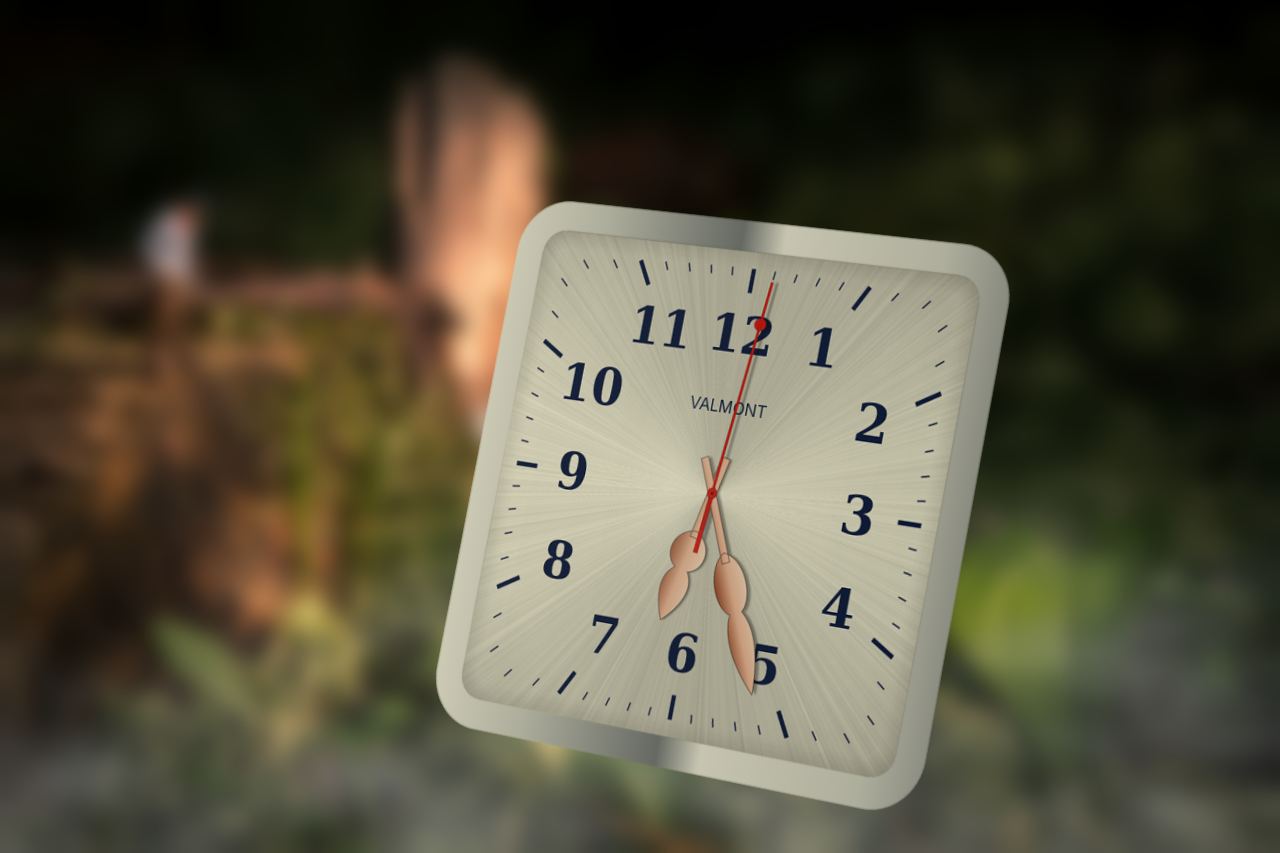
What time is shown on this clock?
6:26:01
